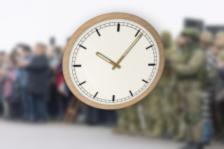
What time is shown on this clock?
10:06
